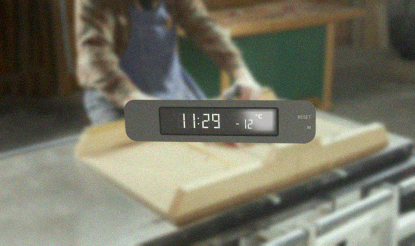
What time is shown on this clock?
11:29
